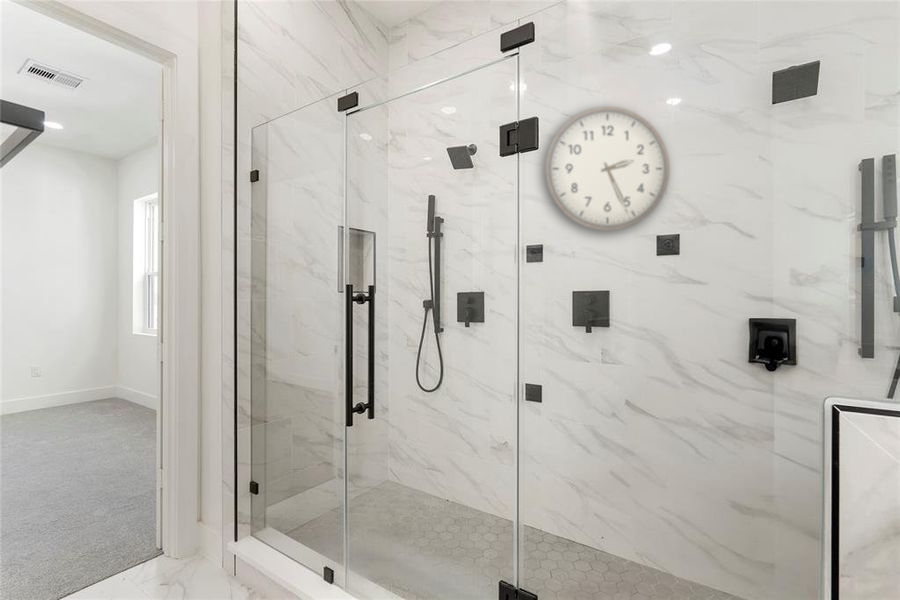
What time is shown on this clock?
2:26
